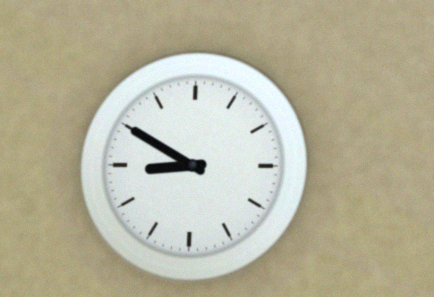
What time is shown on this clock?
8:50
